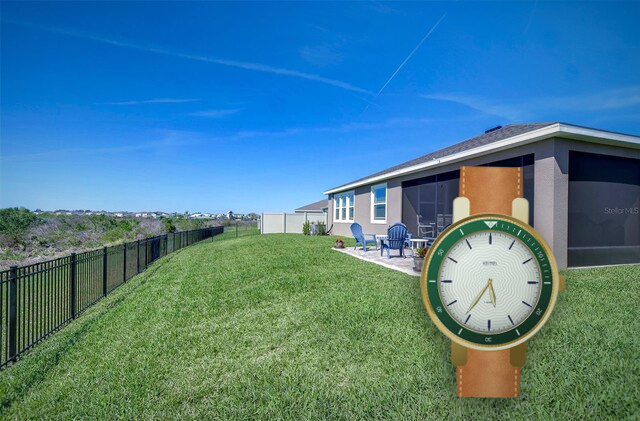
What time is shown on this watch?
5:36
